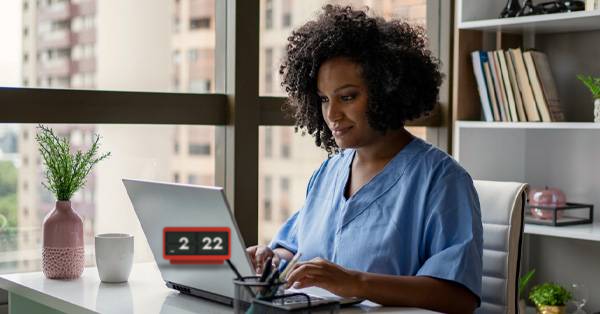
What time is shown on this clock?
2:22
